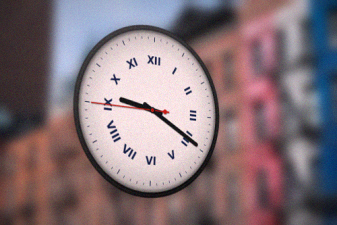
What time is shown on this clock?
9:19:45
